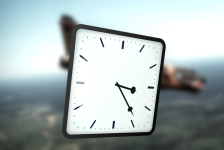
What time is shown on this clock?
3:24
